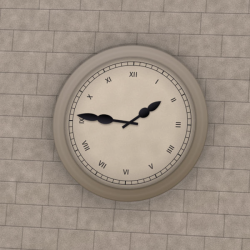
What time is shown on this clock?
1:46
